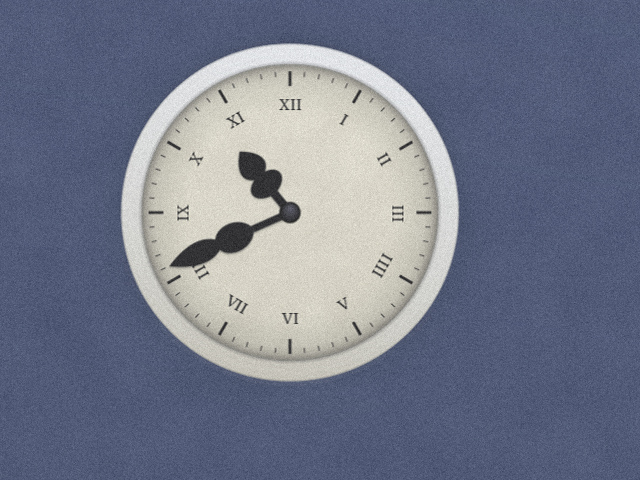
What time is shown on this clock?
10:41
